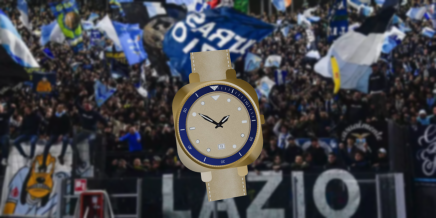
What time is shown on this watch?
1:51
